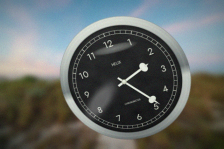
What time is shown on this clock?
2:24
